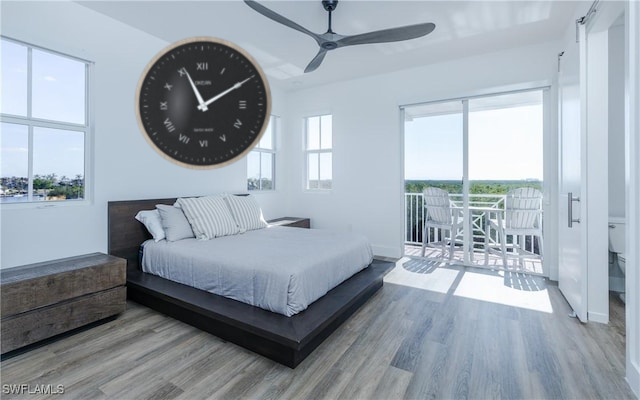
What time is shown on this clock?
11:10
